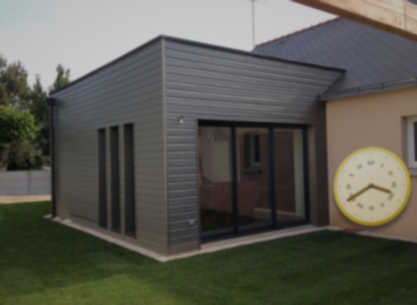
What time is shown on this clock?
3:40
